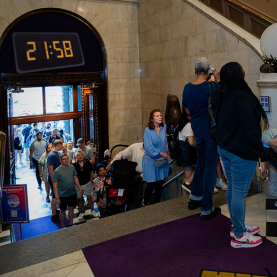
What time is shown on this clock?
21:58
